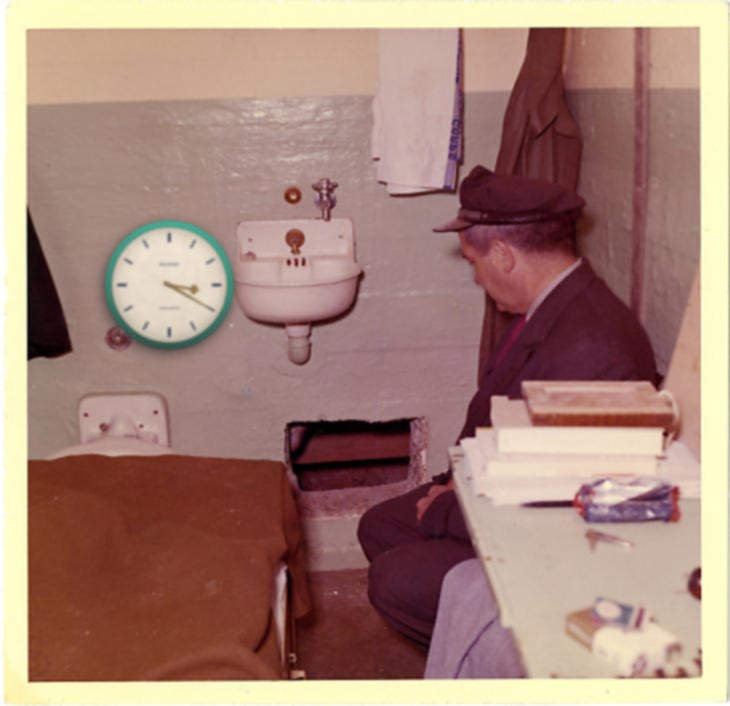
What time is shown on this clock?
3:20
